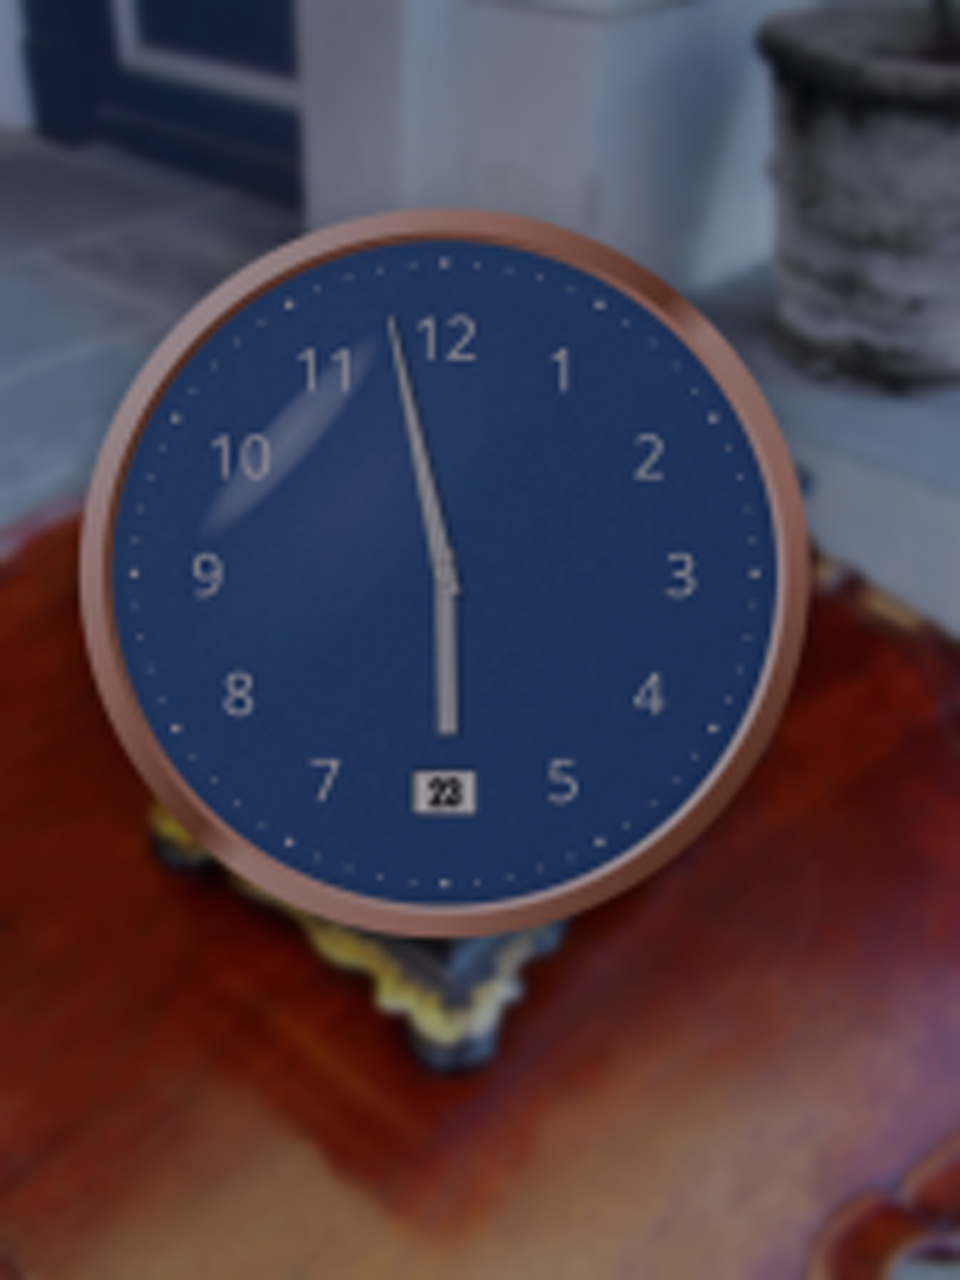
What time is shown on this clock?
5:58
